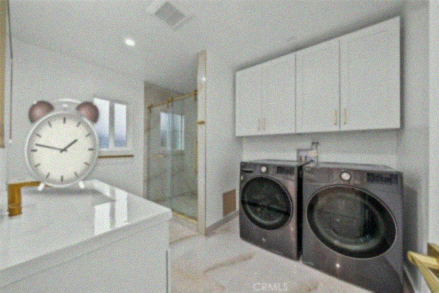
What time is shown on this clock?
1:47
